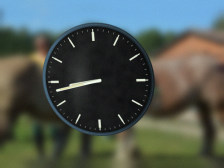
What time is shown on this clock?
8:43
